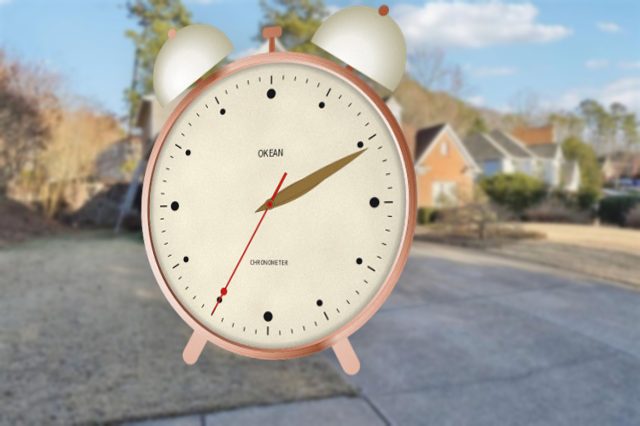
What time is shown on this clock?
2:10:35
